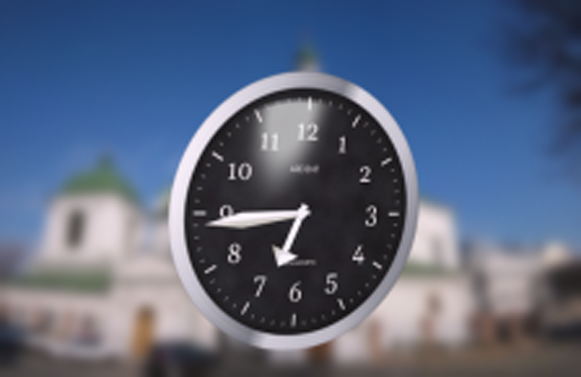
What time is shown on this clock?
6:44
